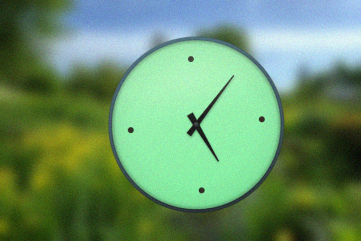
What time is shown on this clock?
5:07
